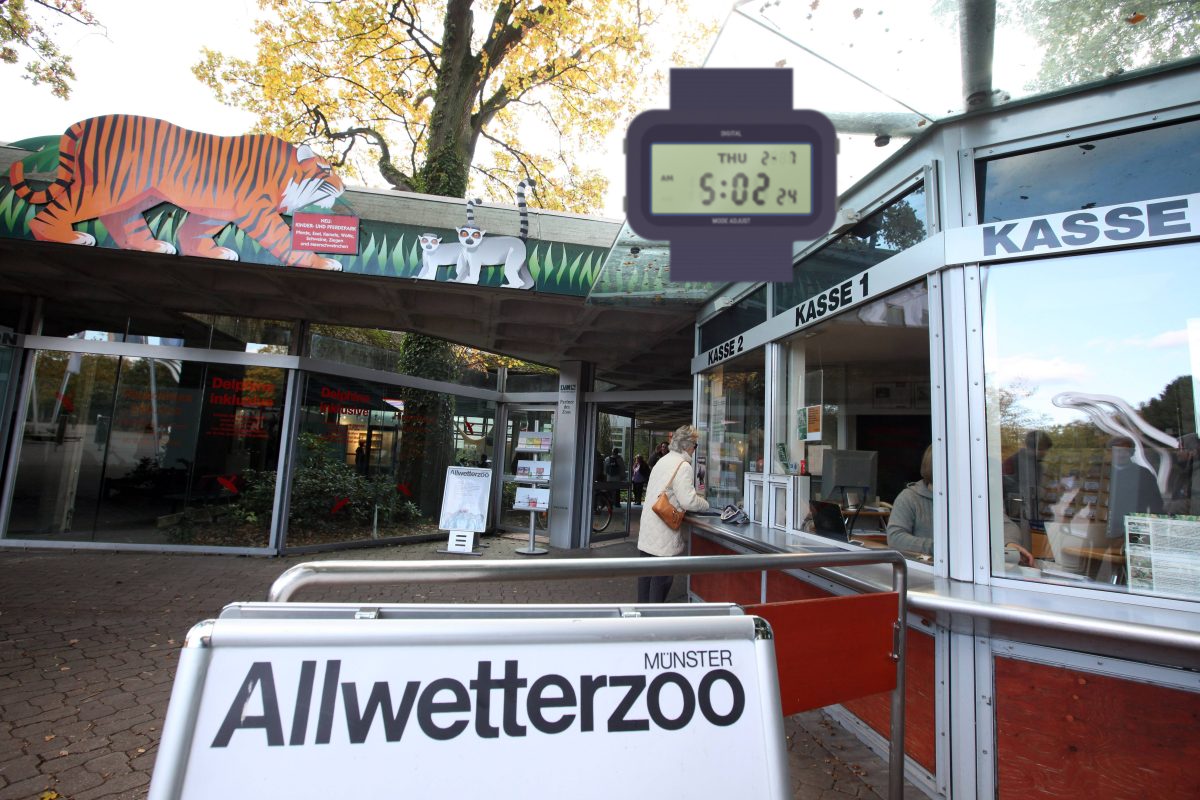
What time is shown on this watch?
5:02:24
